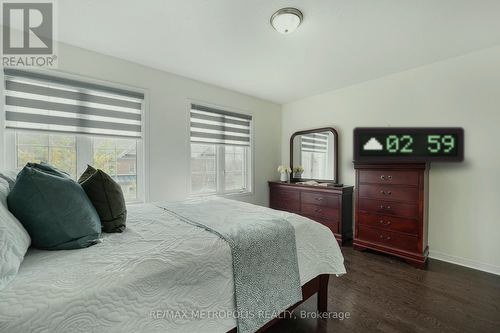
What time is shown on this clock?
2:59
